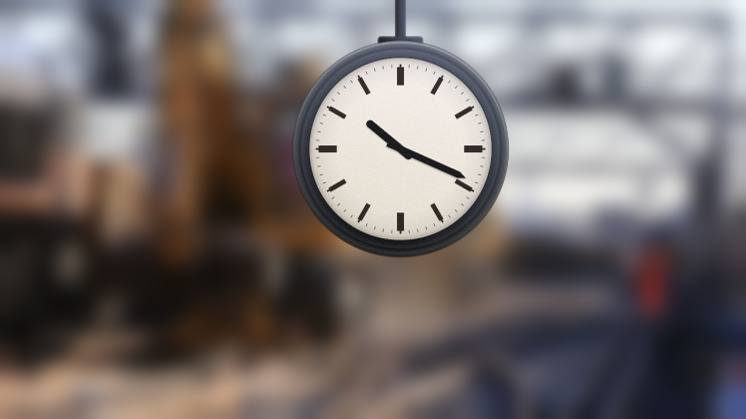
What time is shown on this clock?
10:19
